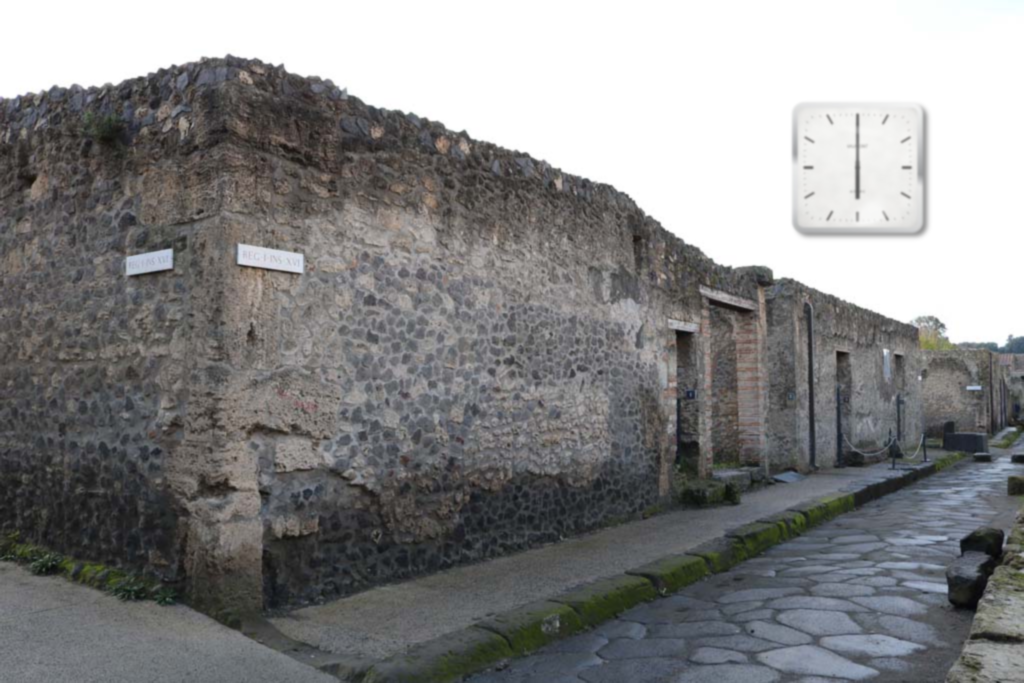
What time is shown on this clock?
6:00
